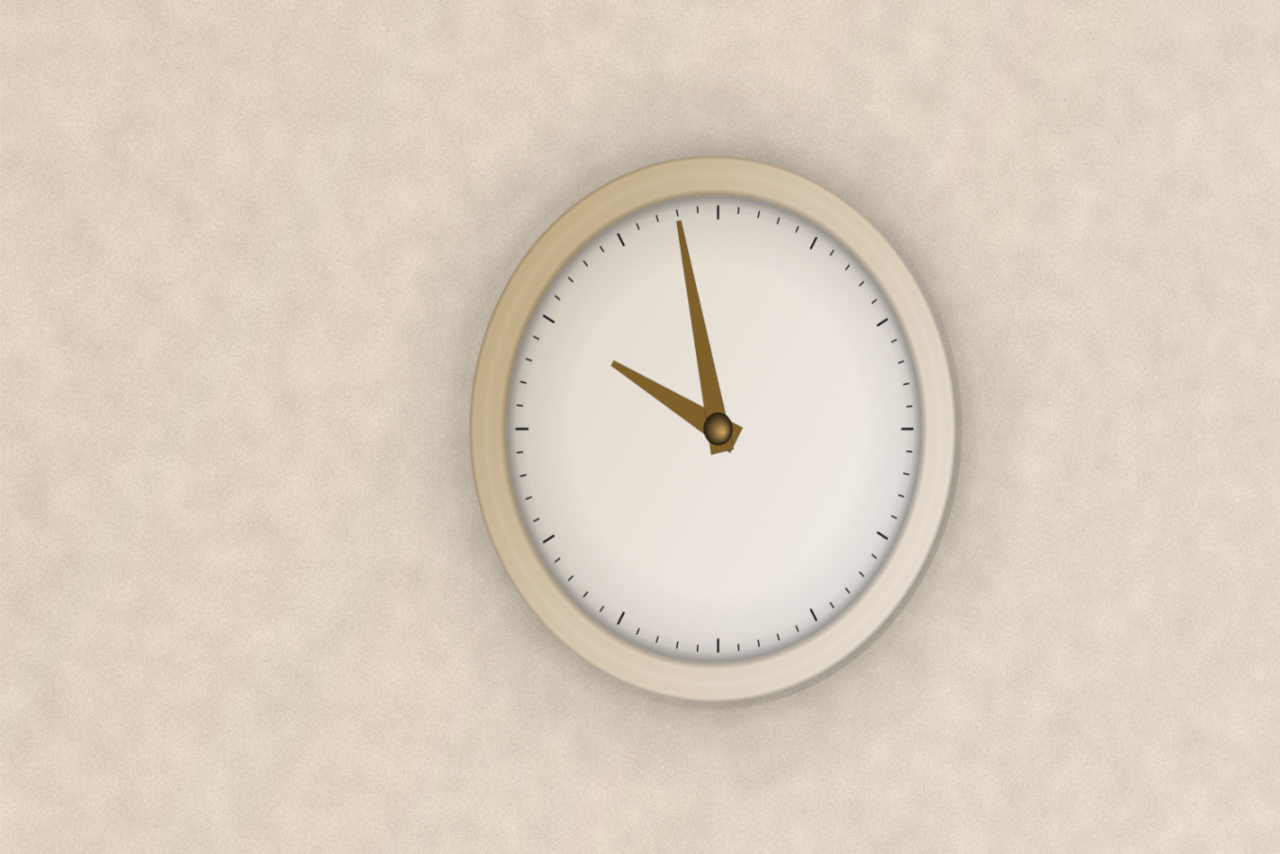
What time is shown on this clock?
9:58
